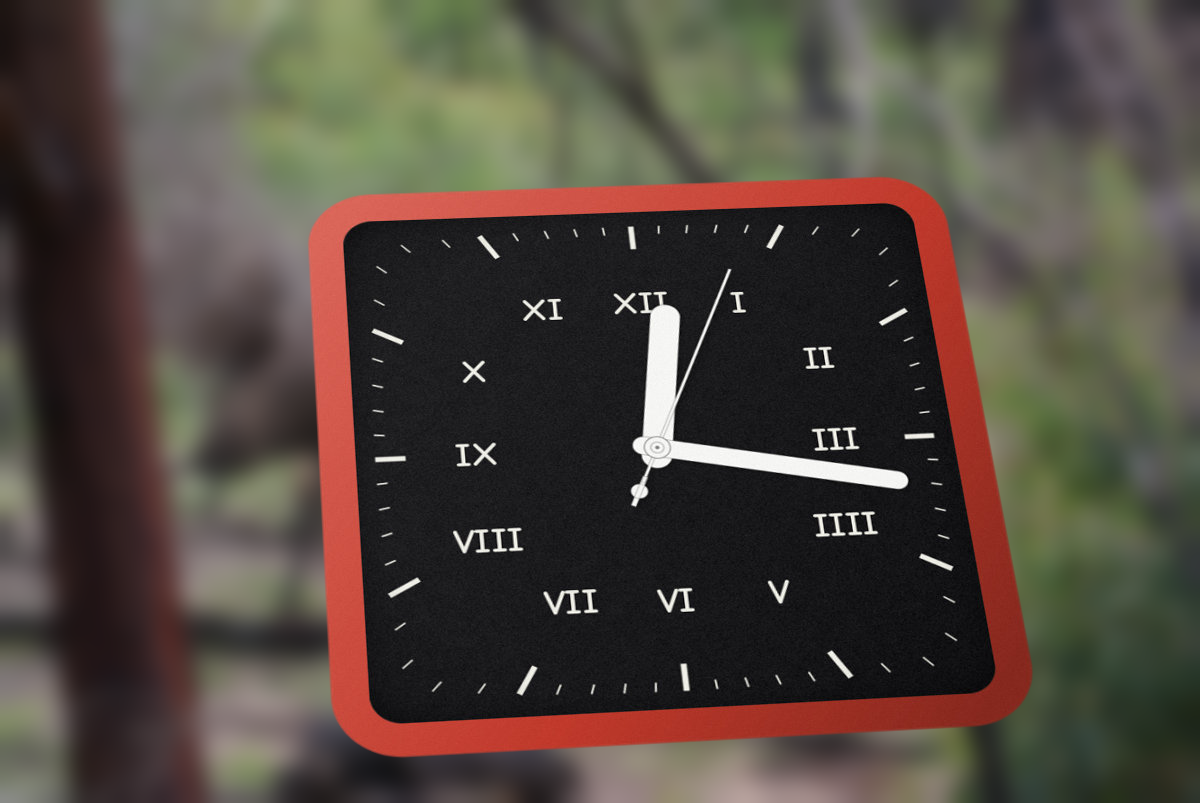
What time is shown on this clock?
12:17:04
